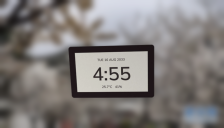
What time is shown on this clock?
4:55
